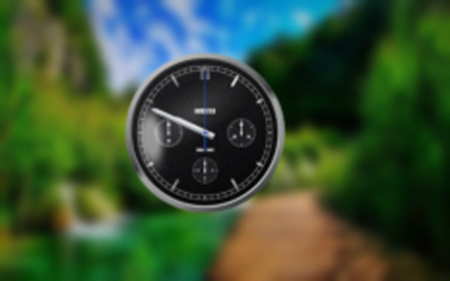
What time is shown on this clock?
9:49
